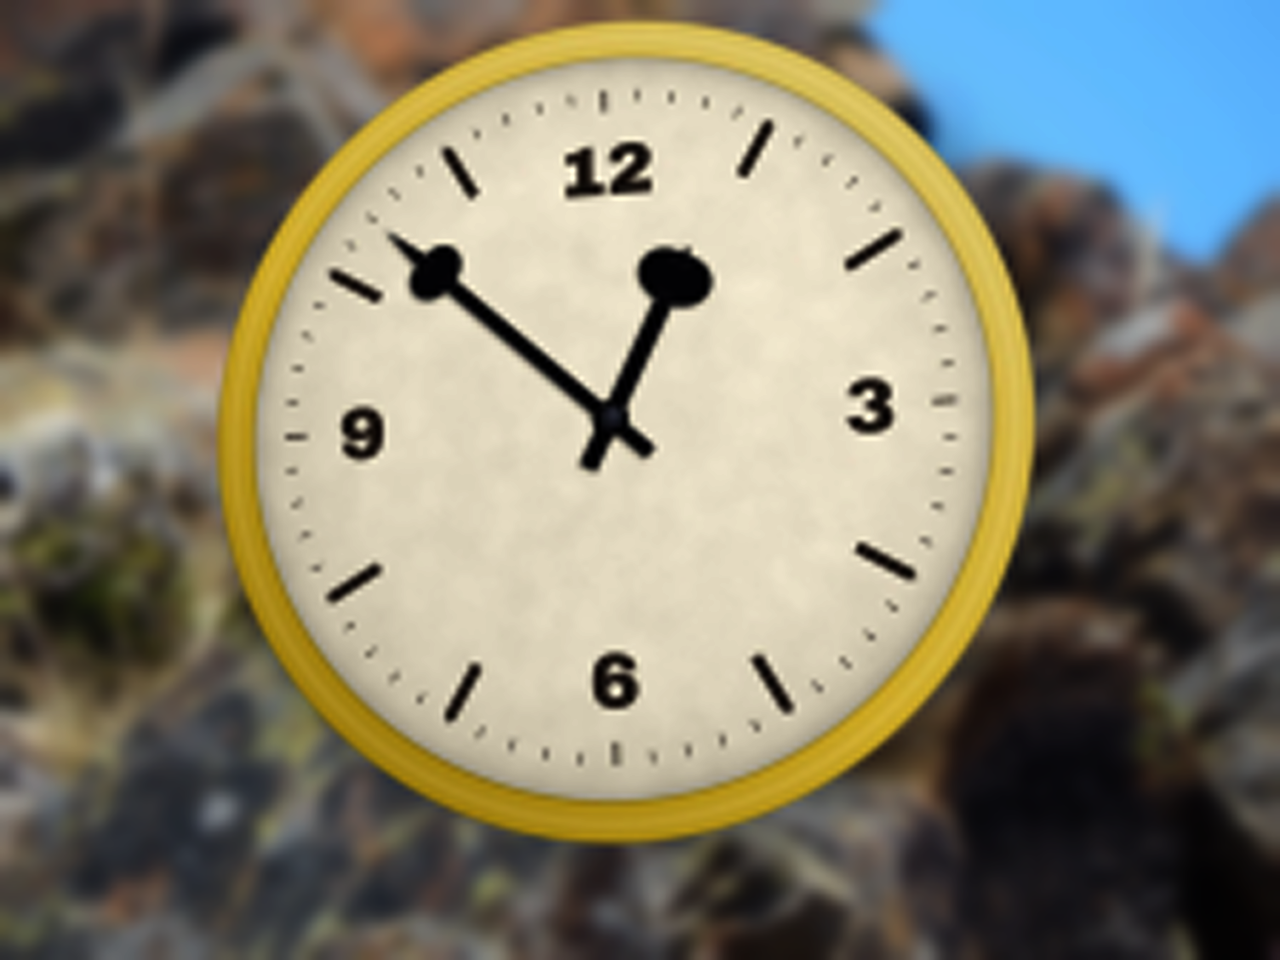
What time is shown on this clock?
12:52
